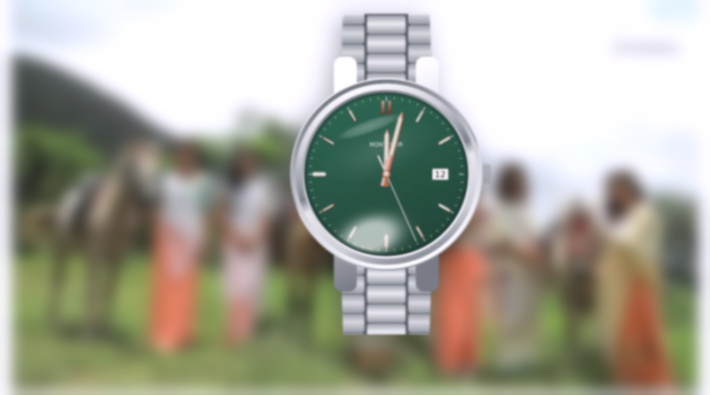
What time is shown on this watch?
12:02:26
